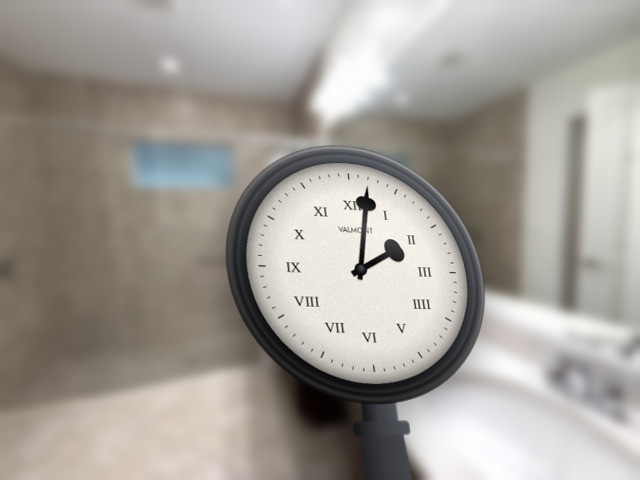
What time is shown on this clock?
2:02
